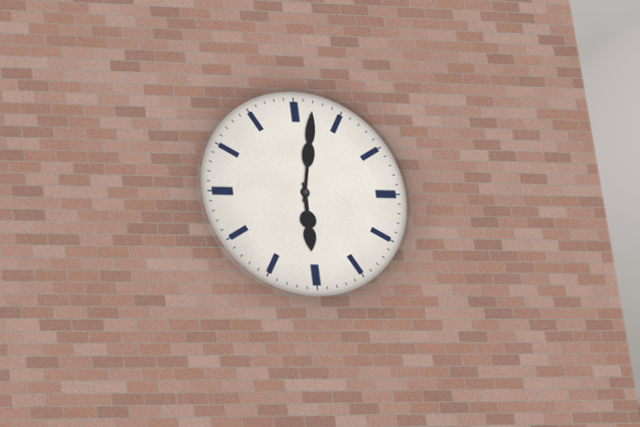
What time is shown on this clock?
6:02
